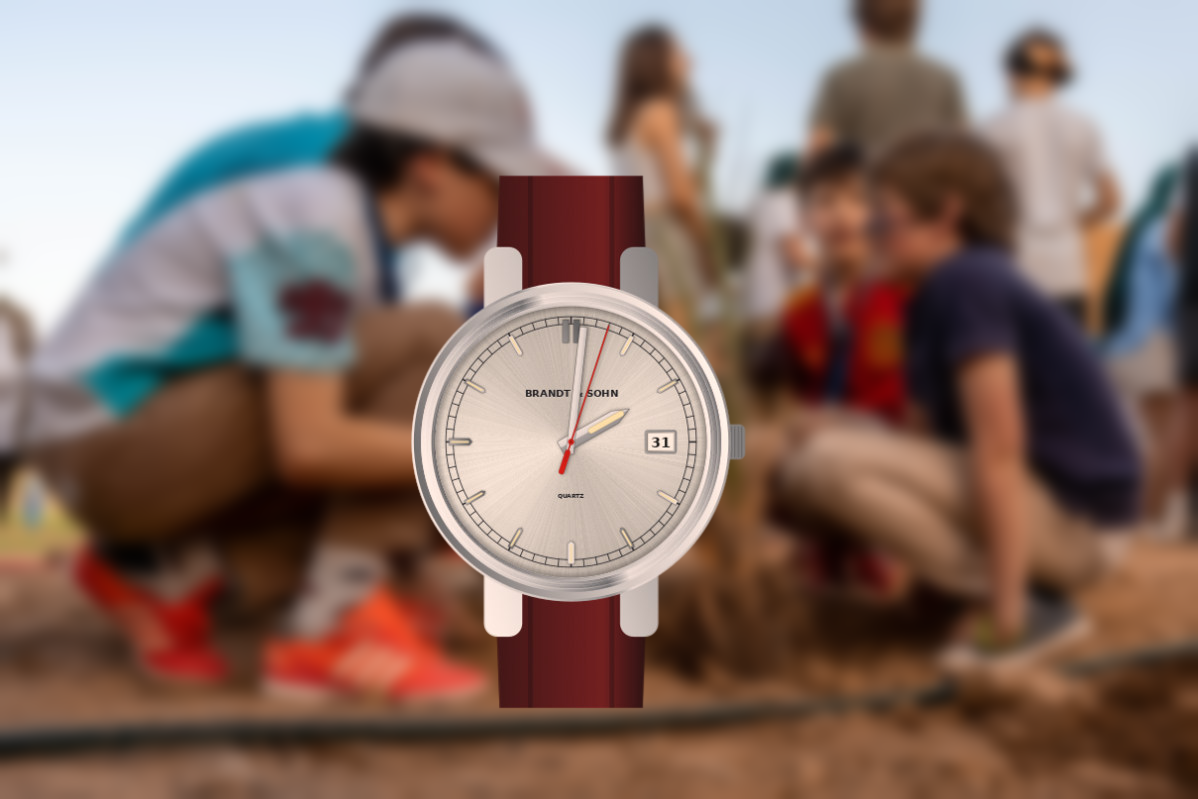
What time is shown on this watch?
2:01:03
